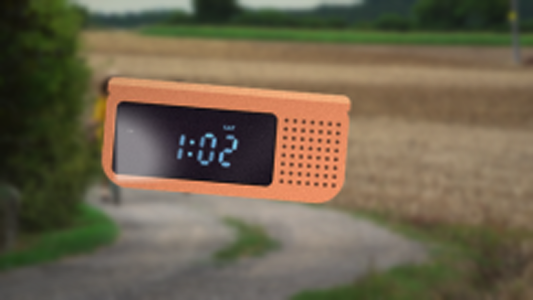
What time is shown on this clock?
1:02
